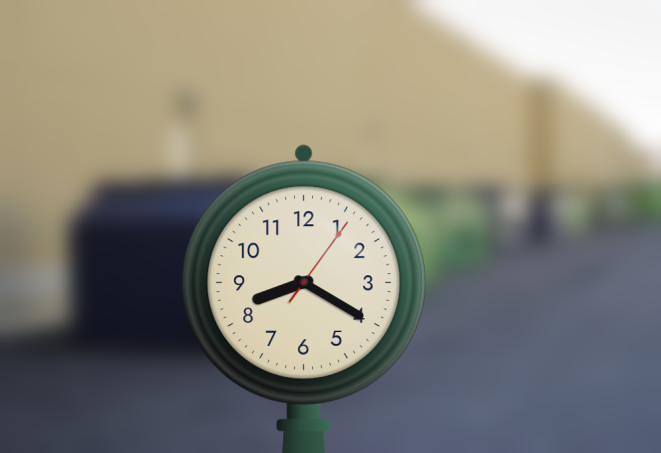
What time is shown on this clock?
8:20:06
